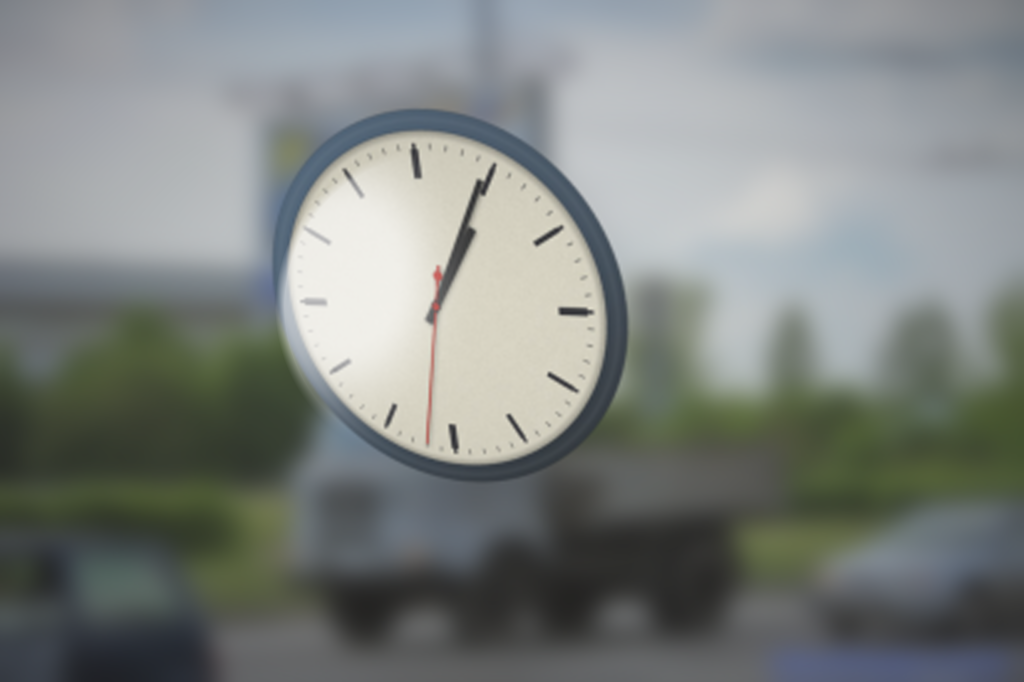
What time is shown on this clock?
1:04:32
